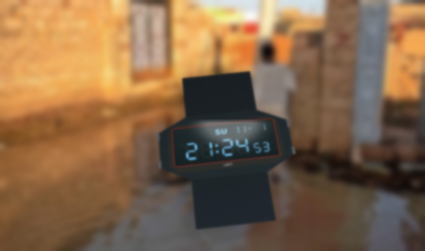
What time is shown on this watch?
21:24
